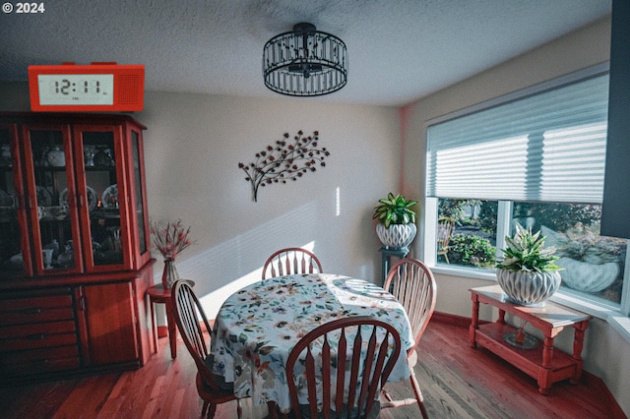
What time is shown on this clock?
12:11
